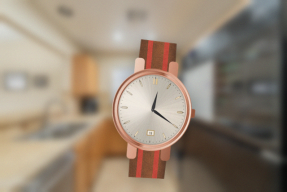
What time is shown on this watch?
12:20
